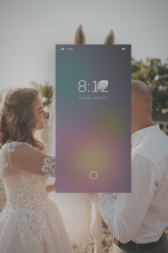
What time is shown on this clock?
8:12
